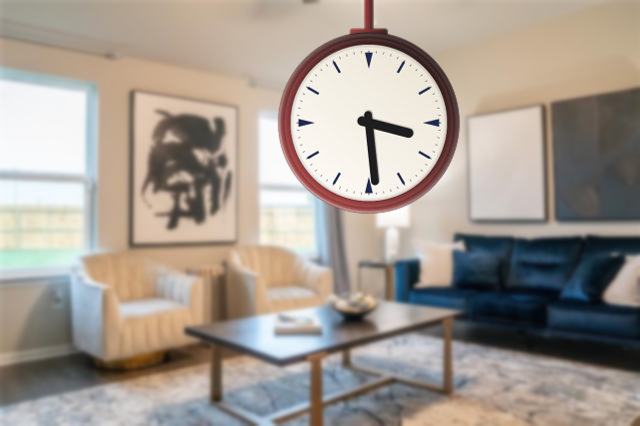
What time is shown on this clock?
3:29
